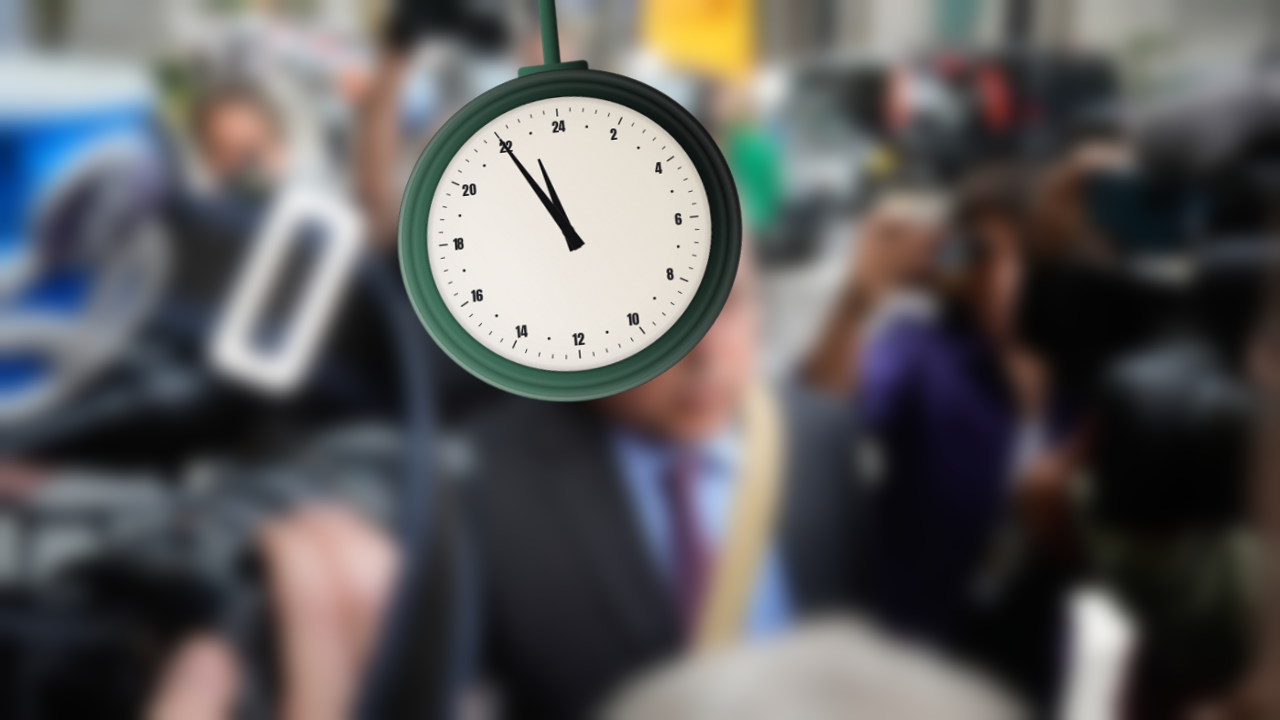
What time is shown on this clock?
22:55
